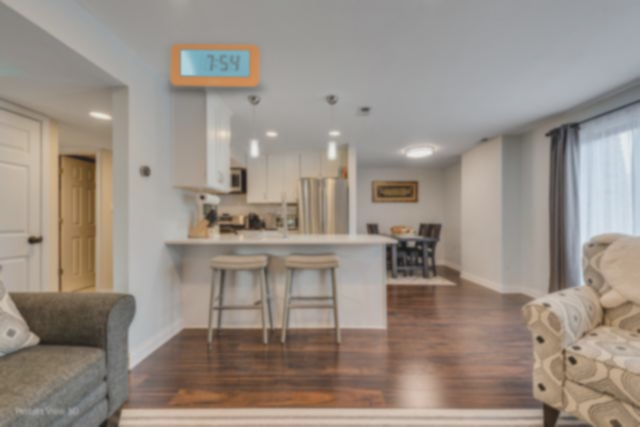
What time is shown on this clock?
7:54
